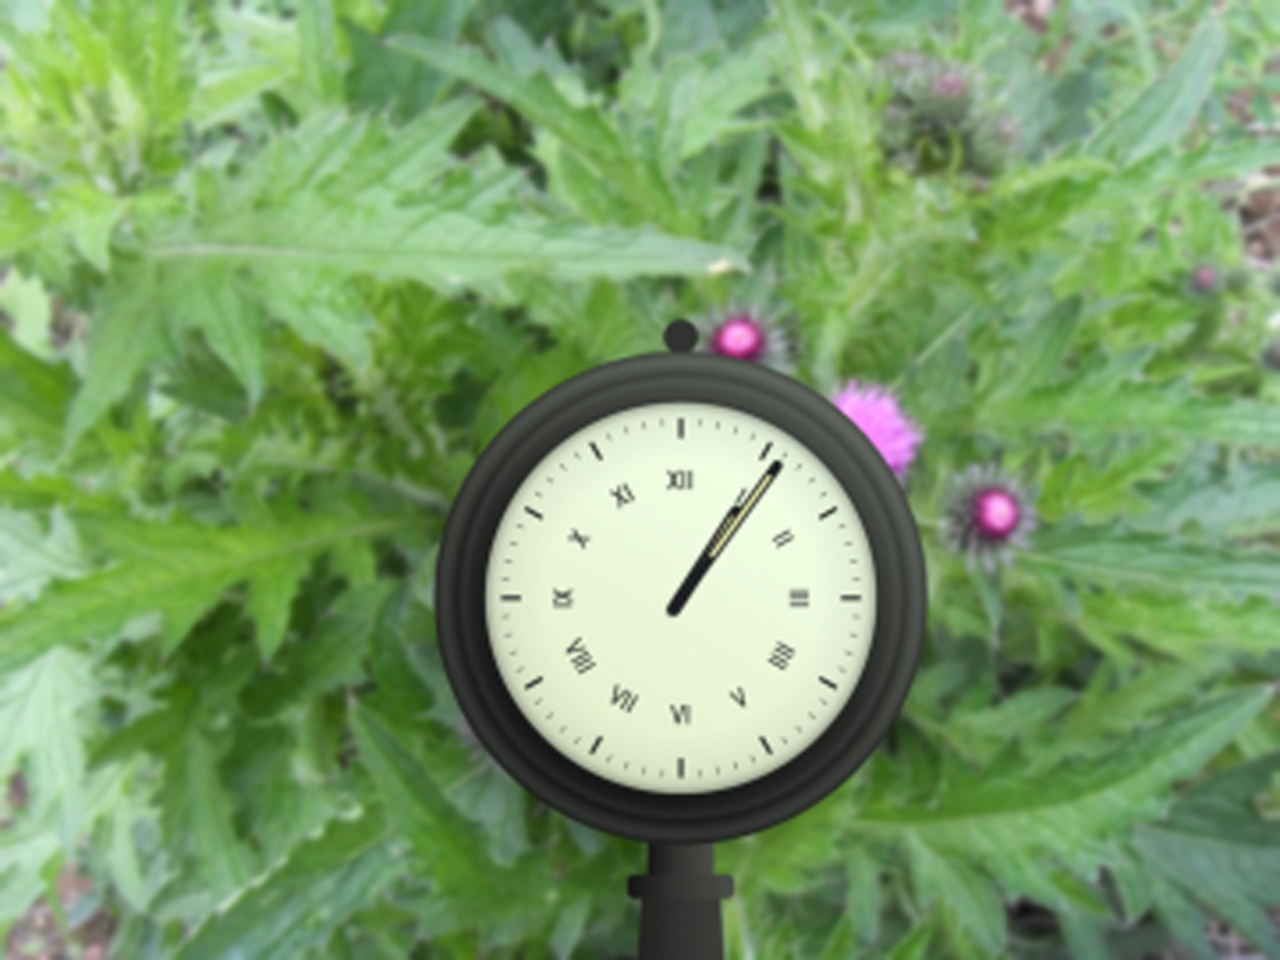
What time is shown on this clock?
1:06
